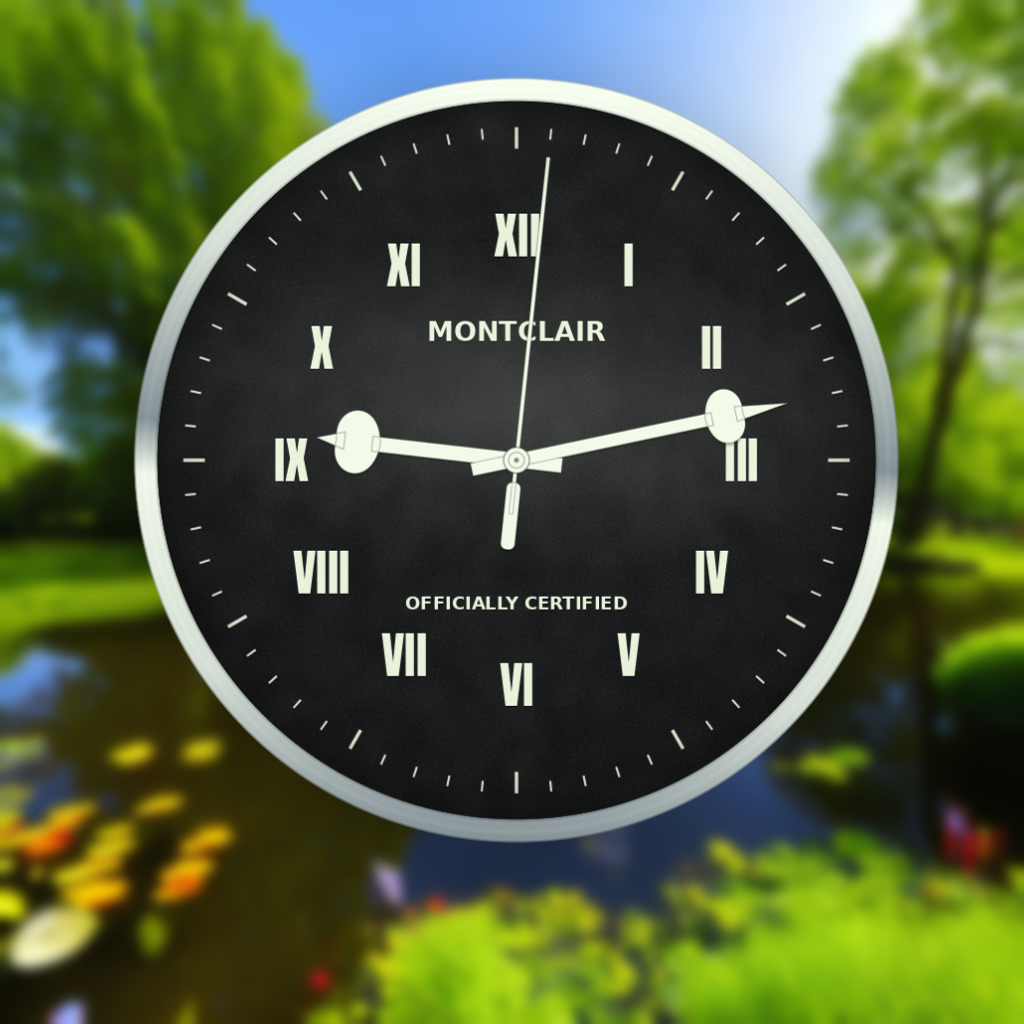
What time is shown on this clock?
9:13:01
